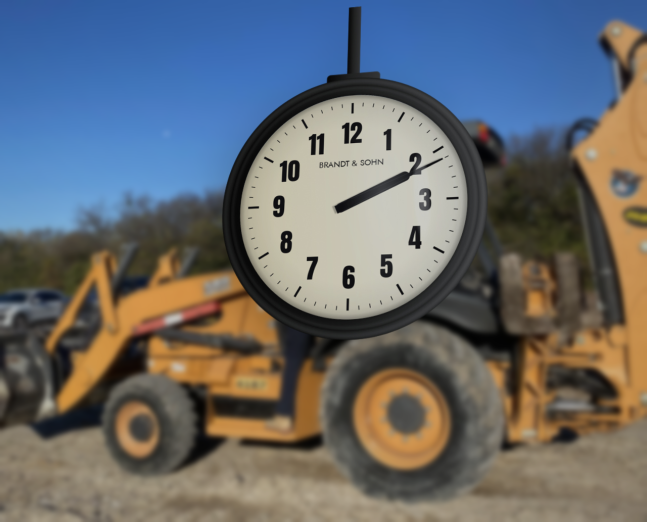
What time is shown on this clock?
2:11
